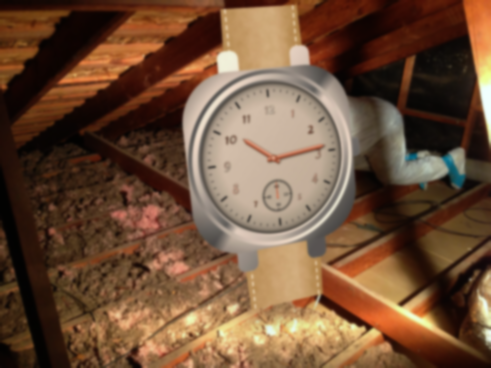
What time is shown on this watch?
10:14
